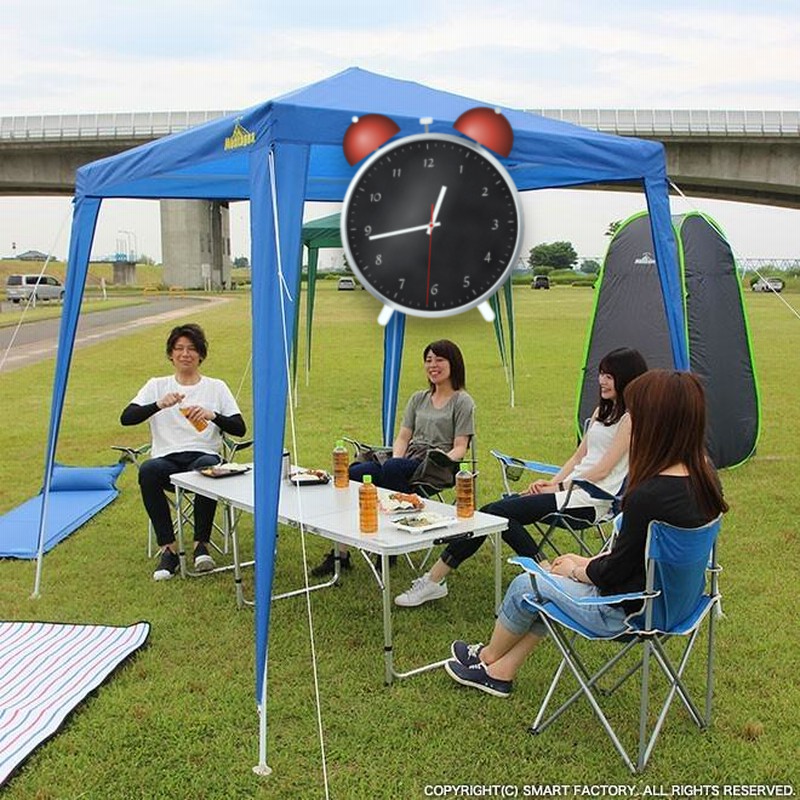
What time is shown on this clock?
12:43:31
